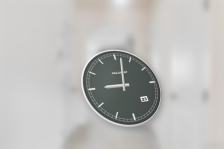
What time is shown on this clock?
9:02
